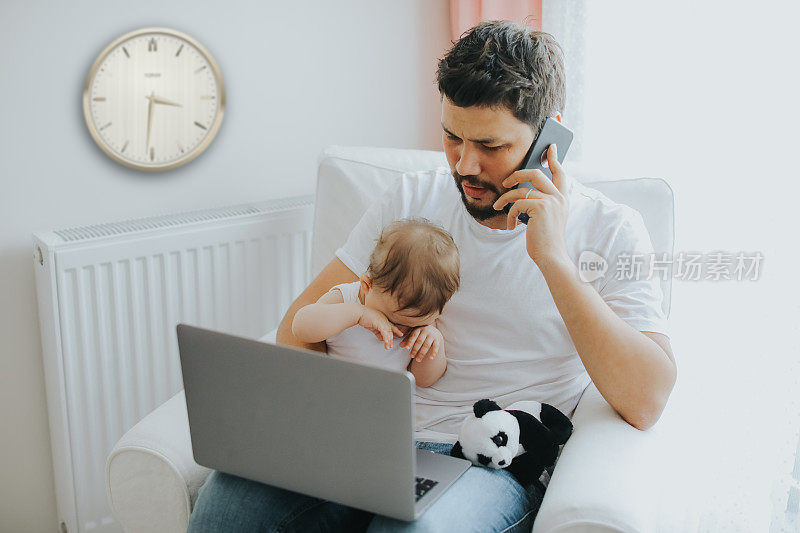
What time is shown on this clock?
3:31
